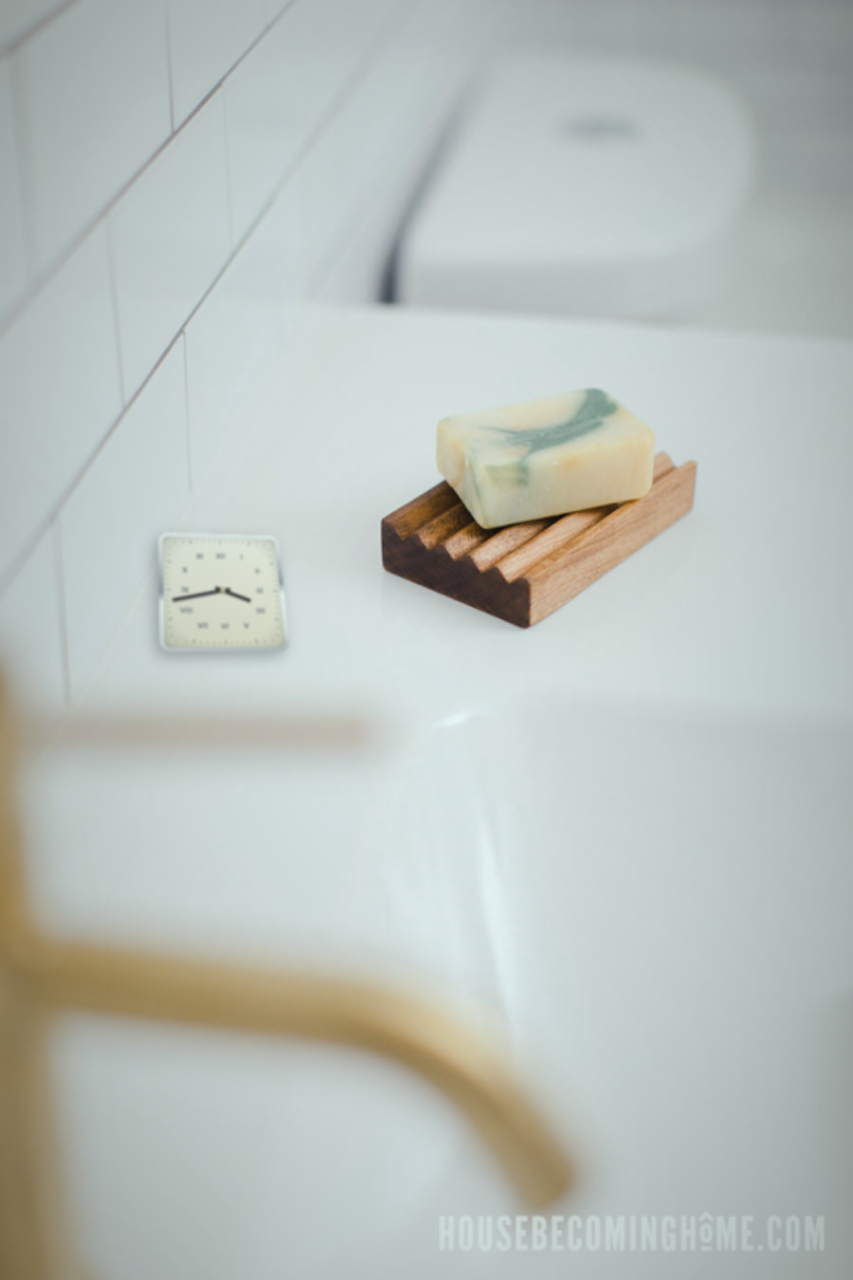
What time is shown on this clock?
3:43
